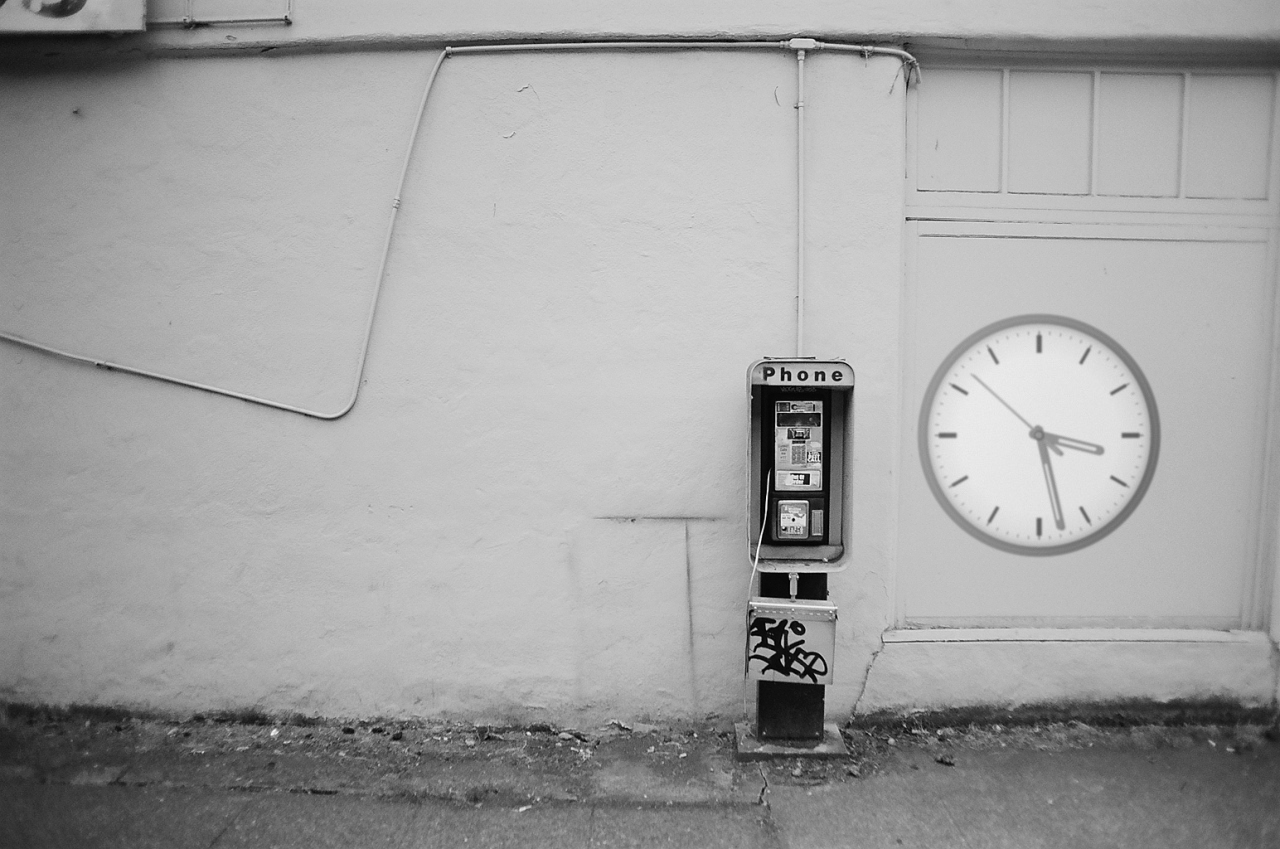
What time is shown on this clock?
3:27:52
